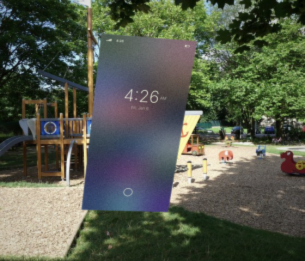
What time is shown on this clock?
4:26
